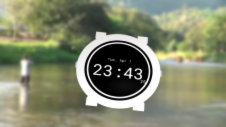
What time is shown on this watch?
23:43
